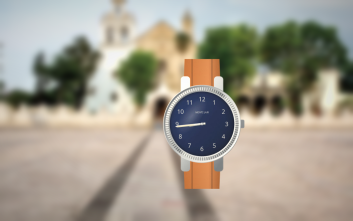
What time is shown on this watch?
8:44
